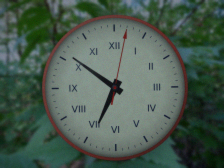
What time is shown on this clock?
6:51:02
